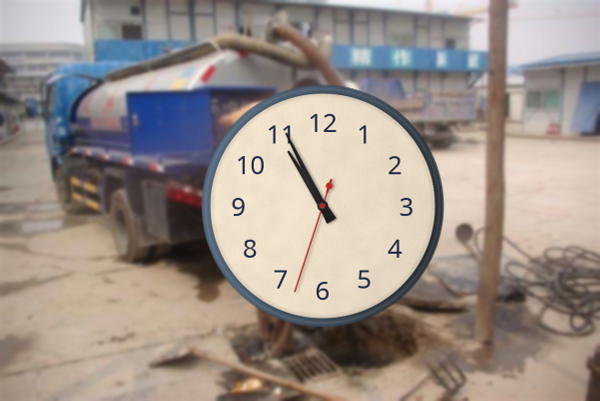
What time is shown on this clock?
10:55:33
